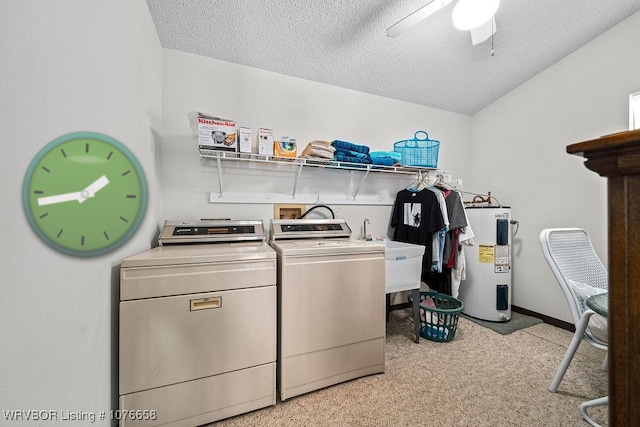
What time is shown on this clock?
1:43
